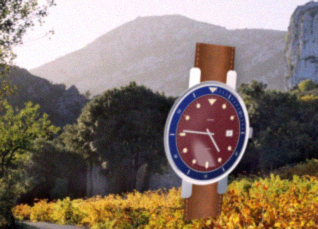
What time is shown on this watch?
4:46
